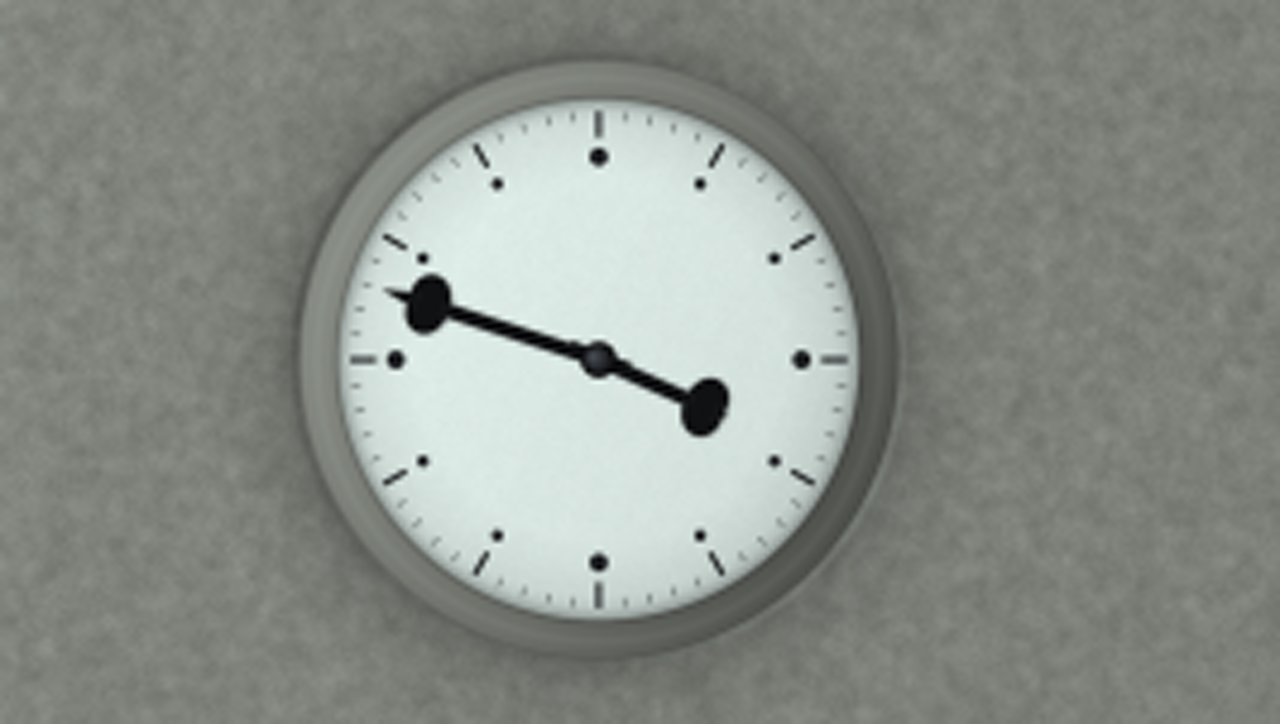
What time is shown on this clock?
3:48
